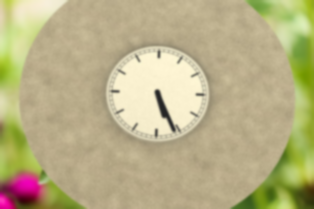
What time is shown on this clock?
5:26
